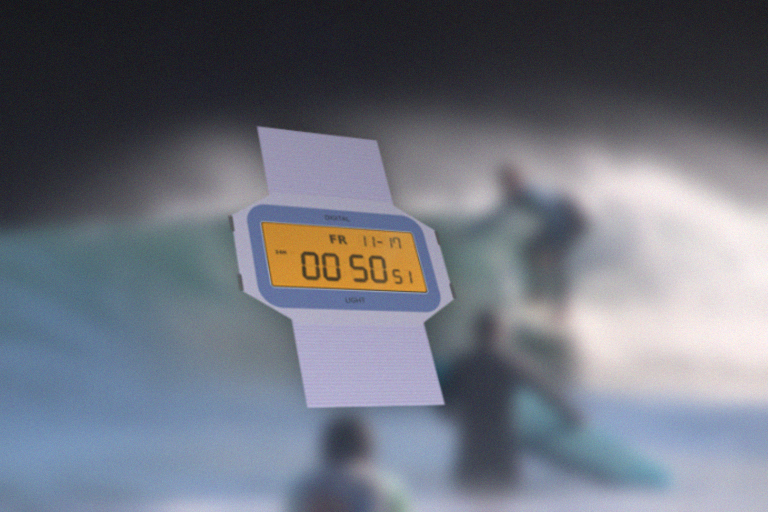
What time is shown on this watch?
0:50:51
